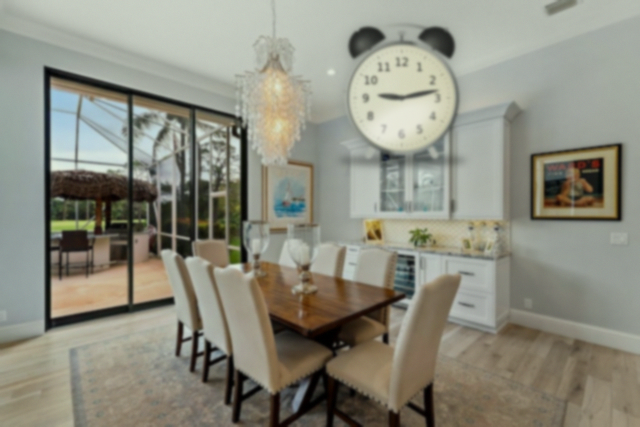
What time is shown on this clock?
9:13
